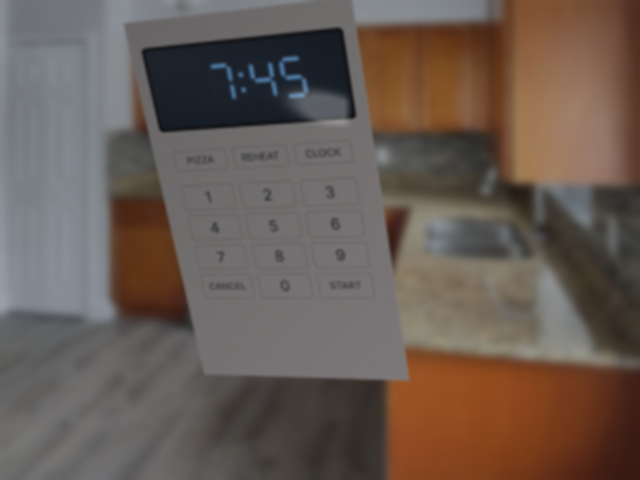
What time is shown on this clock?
7:45
